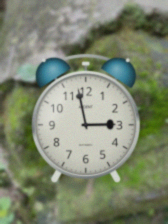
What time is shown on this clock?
2:58
